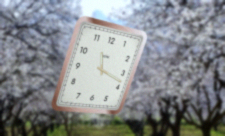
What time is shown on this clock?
11:18
